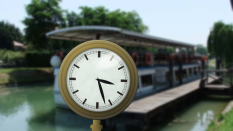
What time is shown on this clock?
3:27
